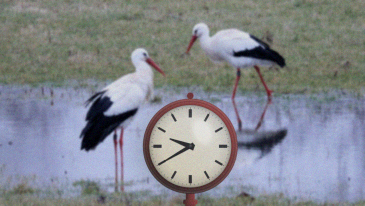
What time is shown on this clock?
9:40
